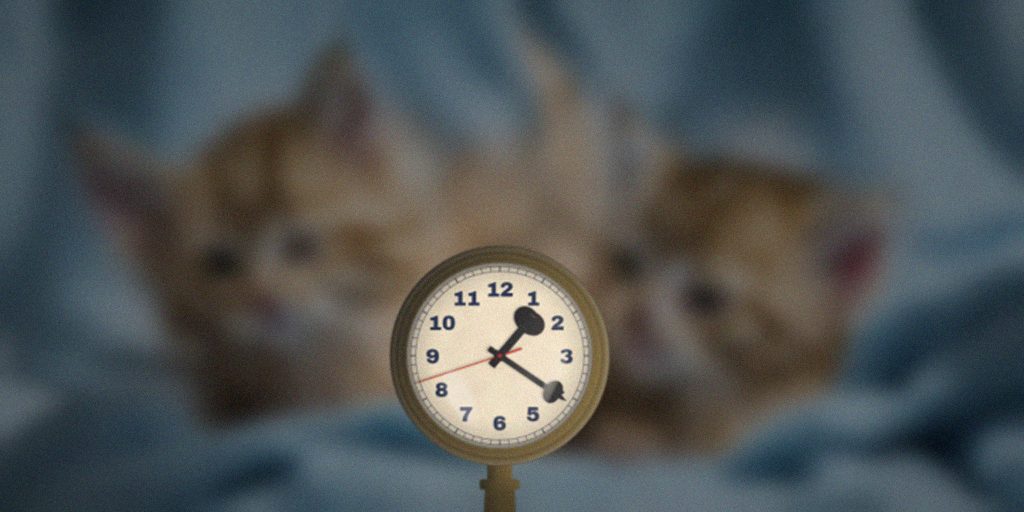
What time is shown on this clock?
1:20:42
